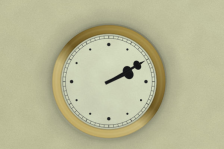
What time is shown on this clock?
2:10
